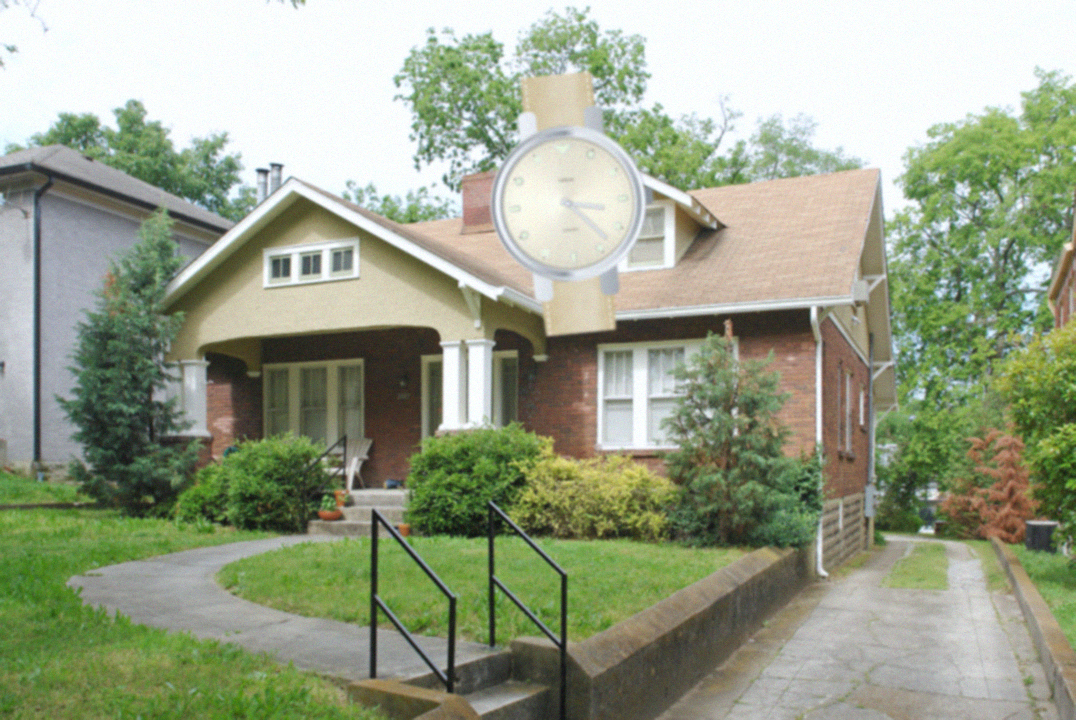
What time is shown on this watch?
3:23
